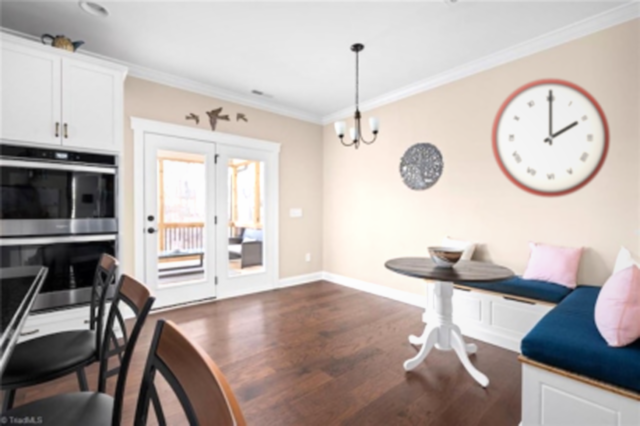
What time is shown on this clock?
2:00
